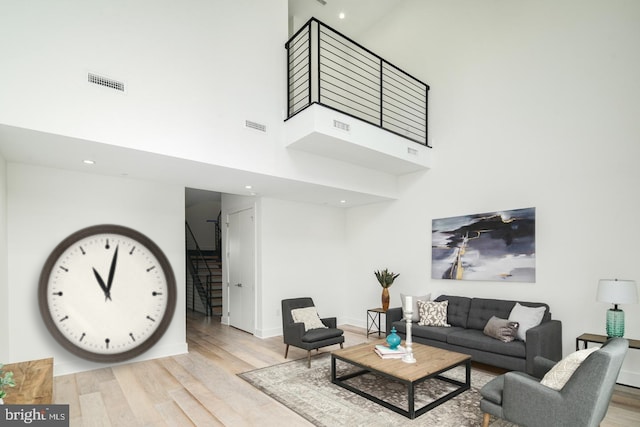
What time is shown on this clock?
11:02
